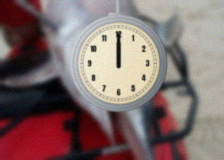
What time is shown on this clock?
12:00
